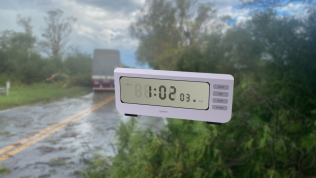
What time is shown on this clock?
1:02:03
